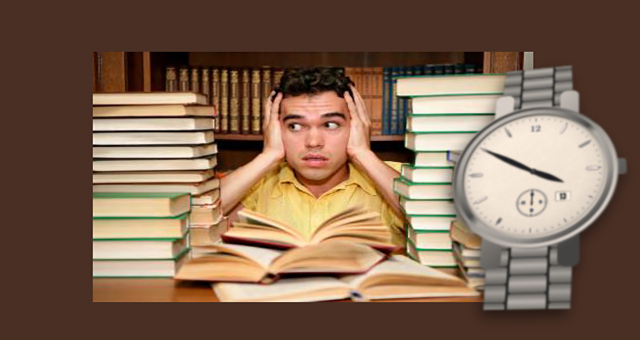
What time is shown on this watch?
3:50
